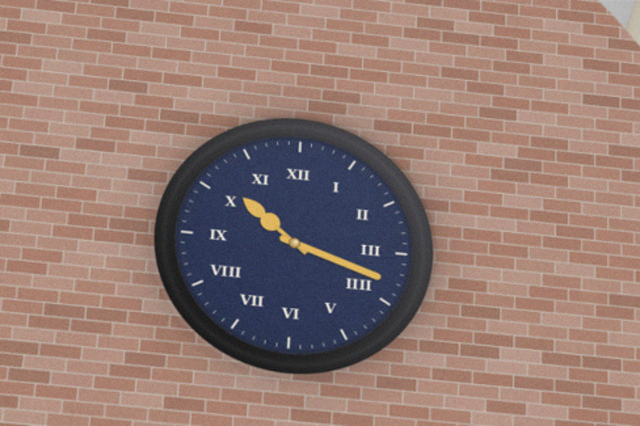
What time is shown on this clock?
10:18
